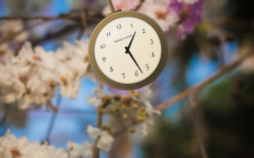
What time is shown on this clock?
1:28
